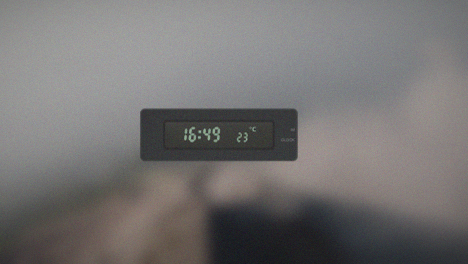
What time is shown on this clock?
16:49
